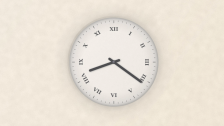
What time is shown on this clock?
8:21
